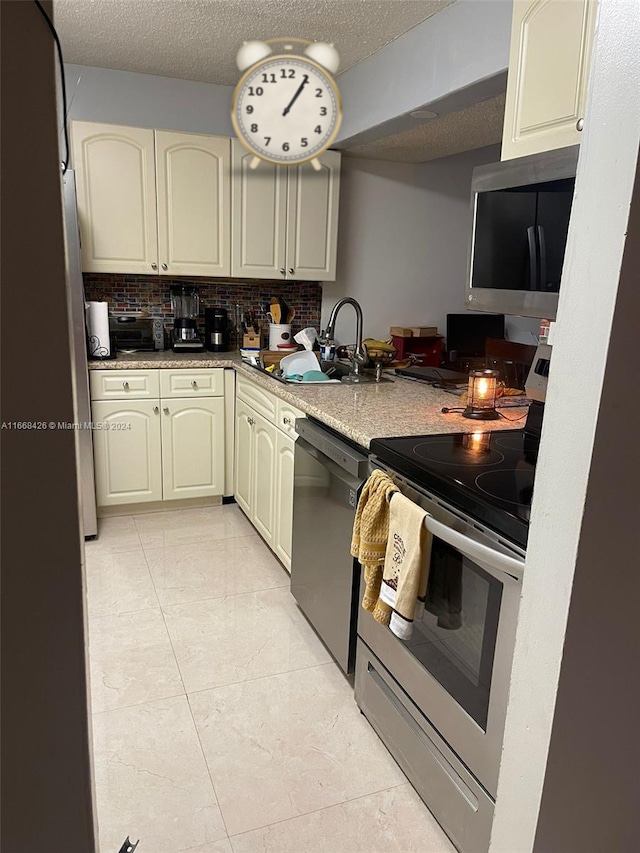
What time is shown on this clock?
1:05
